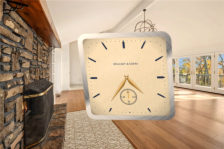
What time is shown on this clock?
4:36
